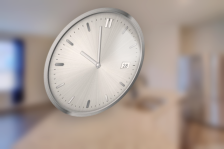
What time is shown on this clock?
9:58
